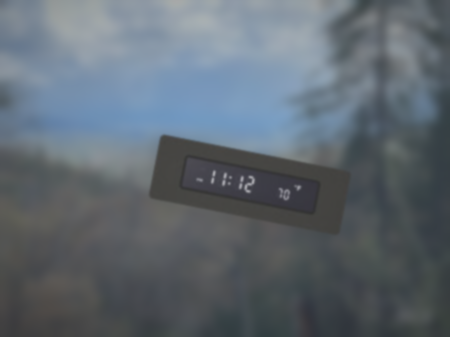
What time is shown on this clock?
11:12
